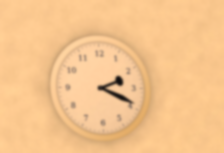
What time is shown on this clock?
2:19
